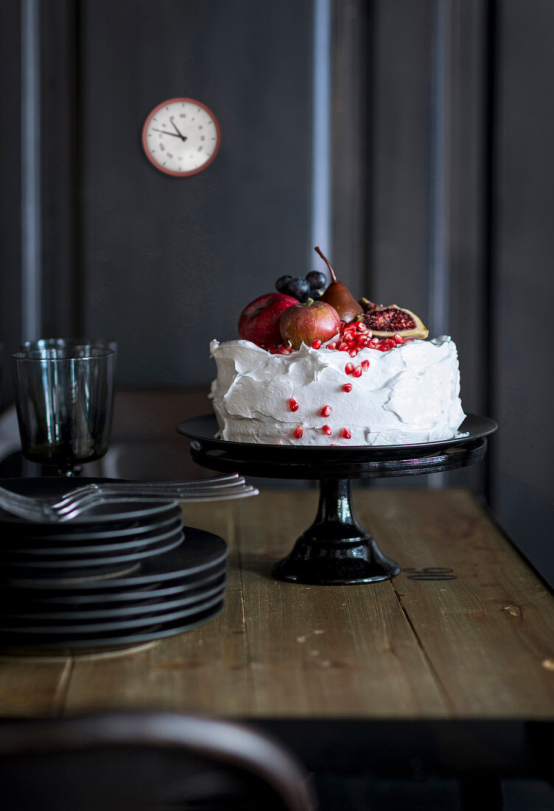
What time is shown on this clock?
10:47
